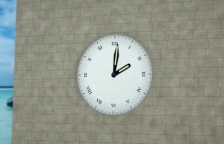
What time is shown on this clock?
2:01
